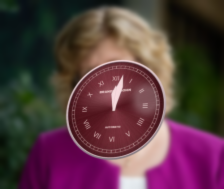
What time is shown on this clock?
12:02
